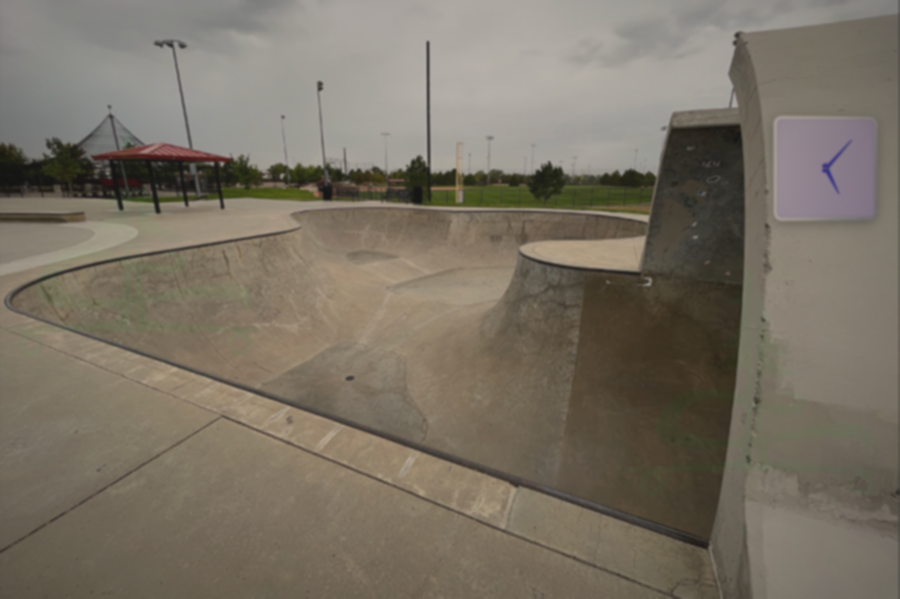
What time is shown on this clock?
5:07
